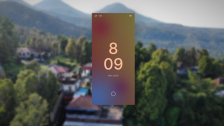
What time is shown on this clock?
8:09
